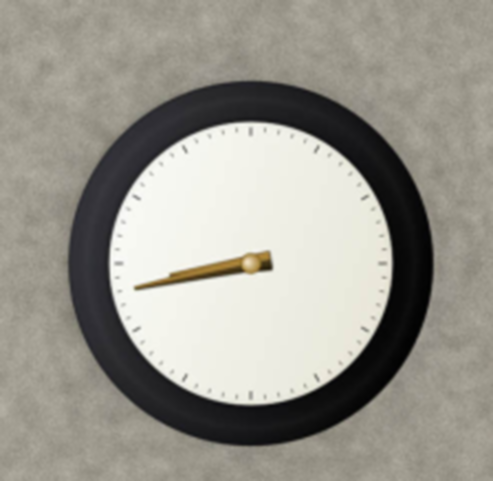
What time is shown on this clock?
8:43
